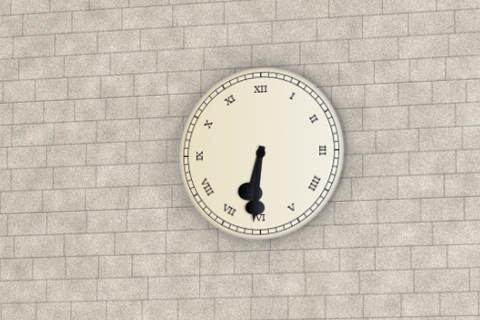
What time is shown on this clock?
6:31
